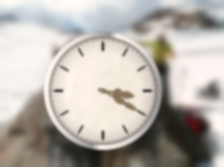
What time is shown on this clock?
3:20
